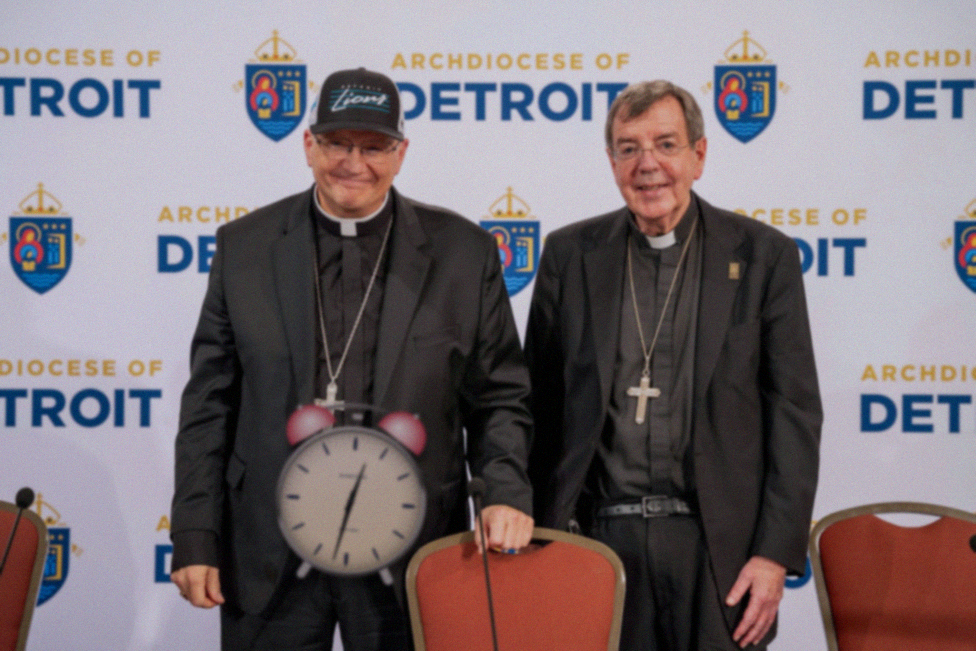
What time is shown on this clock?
12:32
